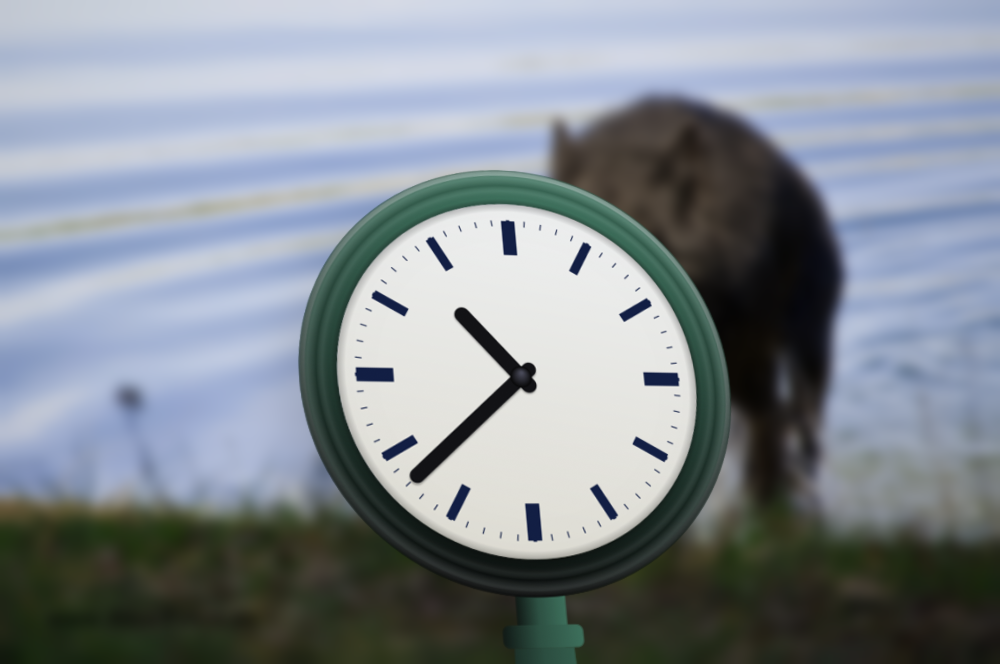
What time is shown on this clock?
10:38
